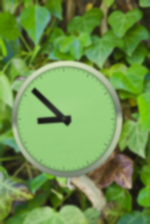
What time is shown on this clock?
8:52
